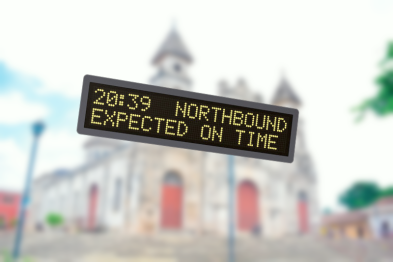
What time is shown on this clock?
20:39
